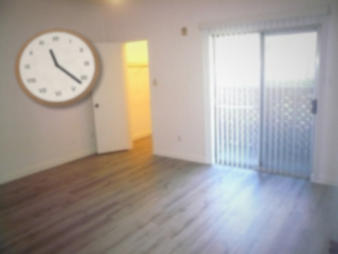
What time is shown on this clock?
11:22
